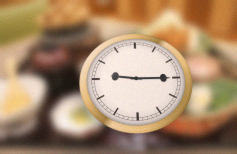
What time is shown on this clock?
9:15
